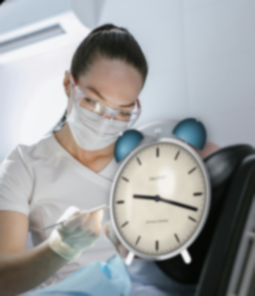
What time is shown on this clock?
9:18
